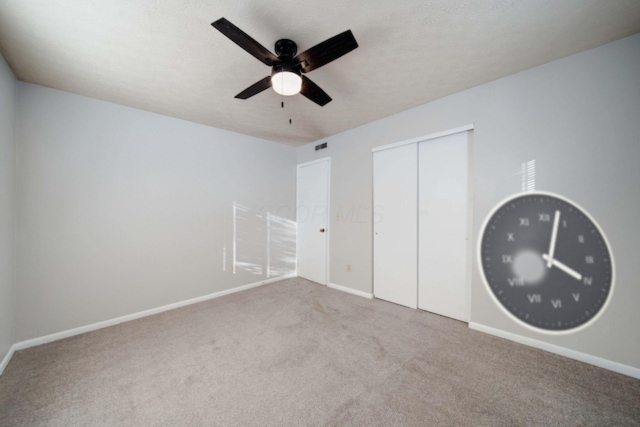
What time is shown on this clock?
4:03
